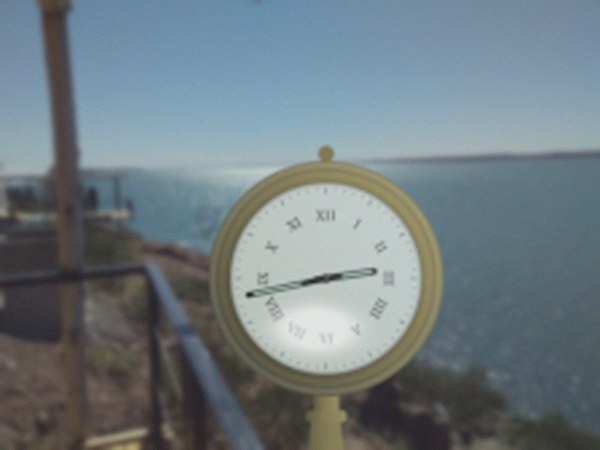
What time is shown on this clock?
2:43
